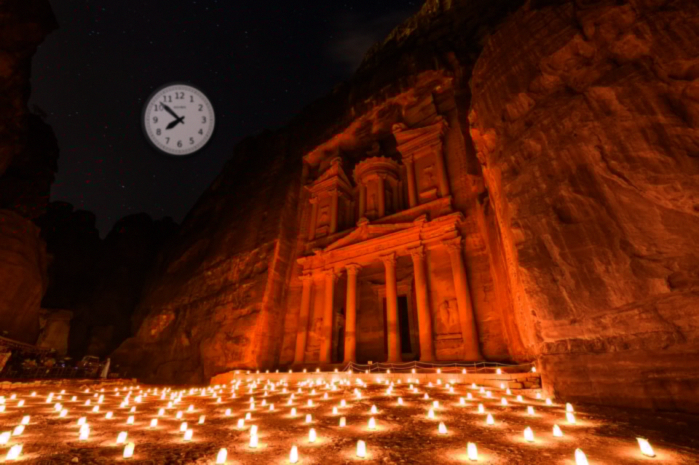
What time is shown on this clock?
7:52
